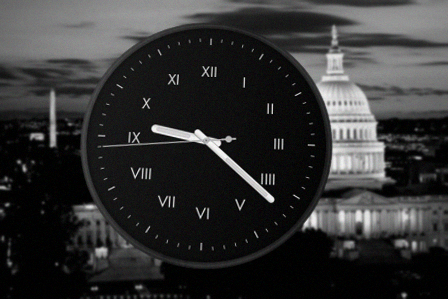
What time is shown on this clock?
9:21:44
